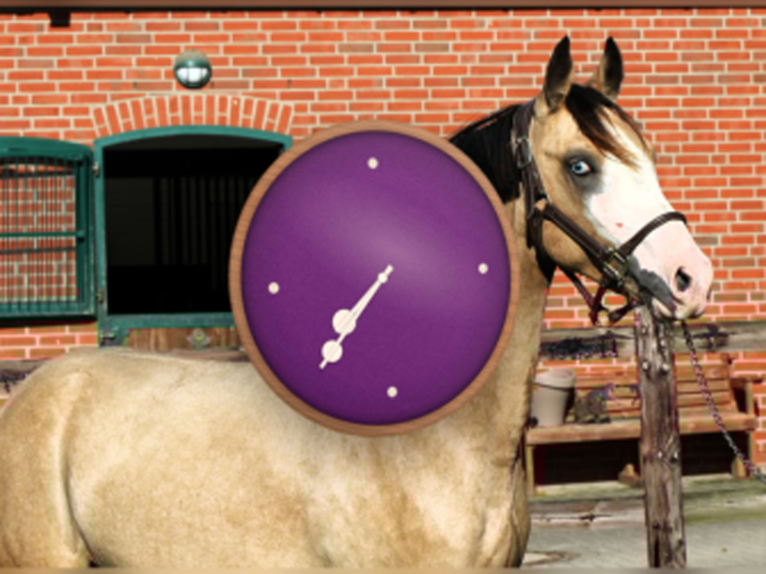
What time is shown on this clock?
7:37
